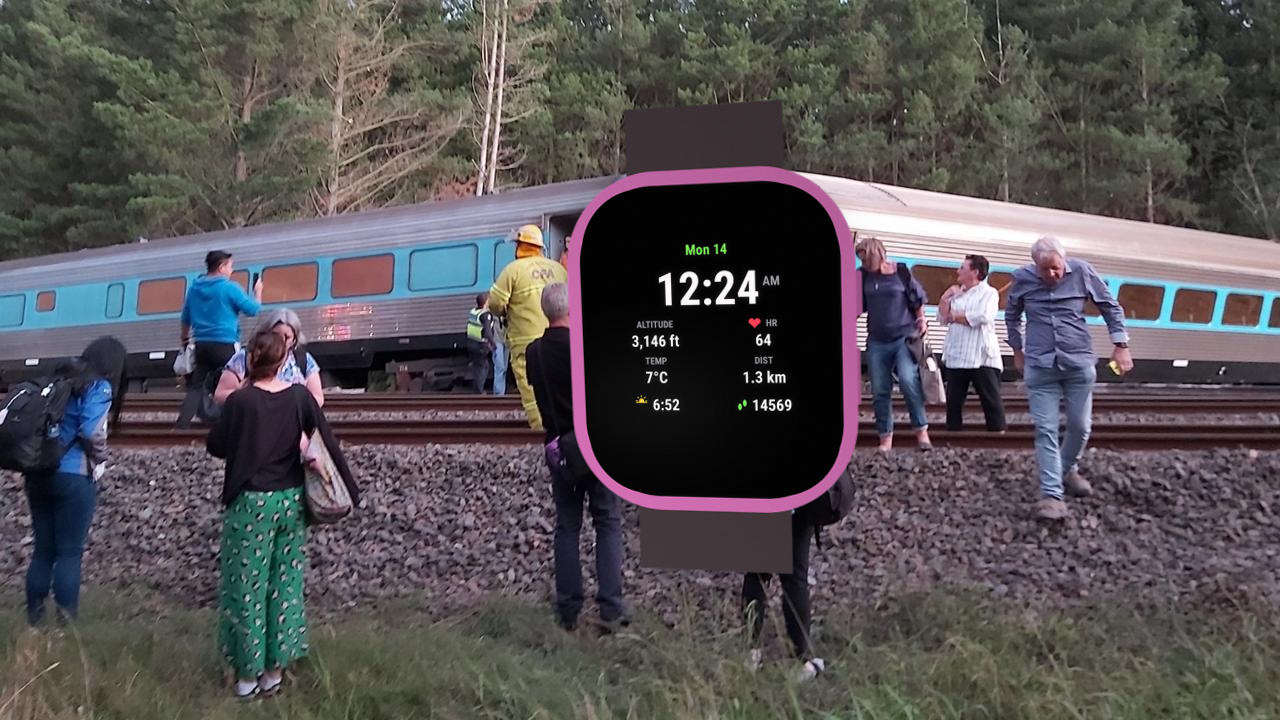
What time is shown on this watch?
12:24
